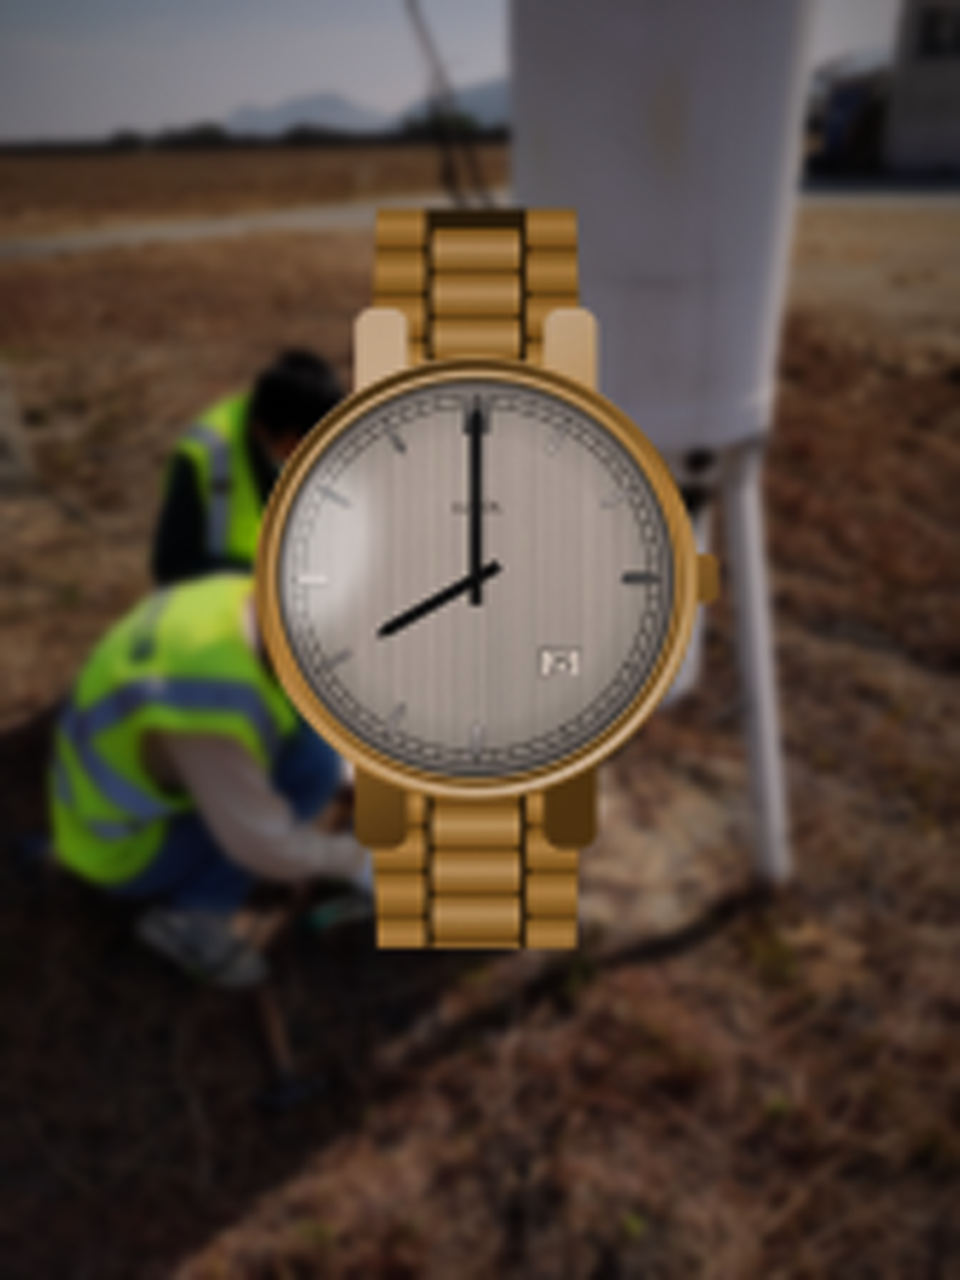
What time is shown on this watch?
8:00
